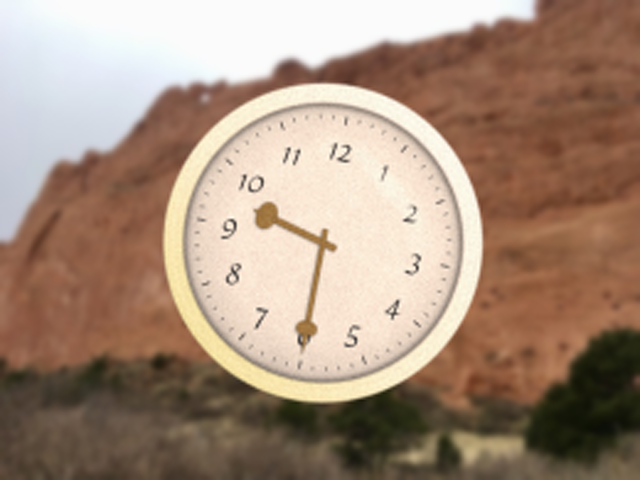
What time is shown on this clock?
9:30
